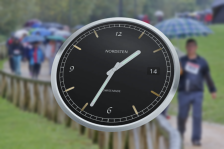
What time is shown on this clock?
1:34
